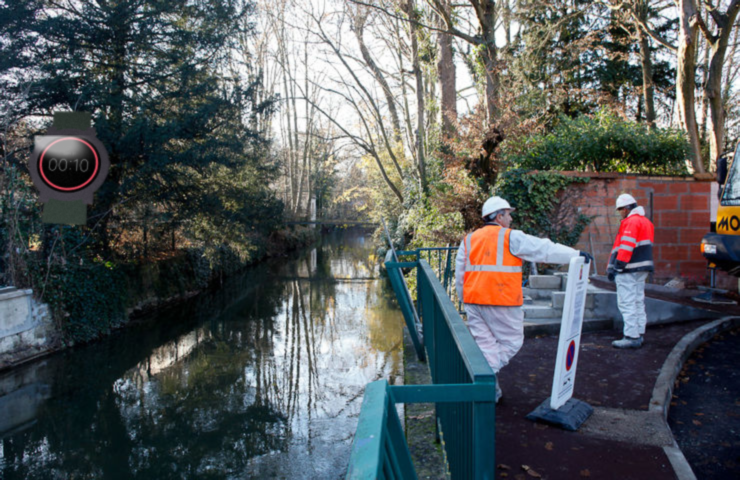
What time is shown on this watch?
0:10
